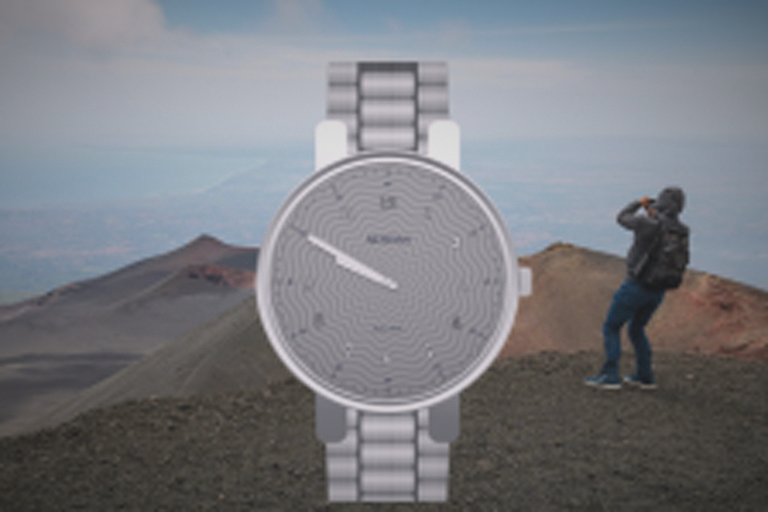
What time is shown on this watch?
9:50
